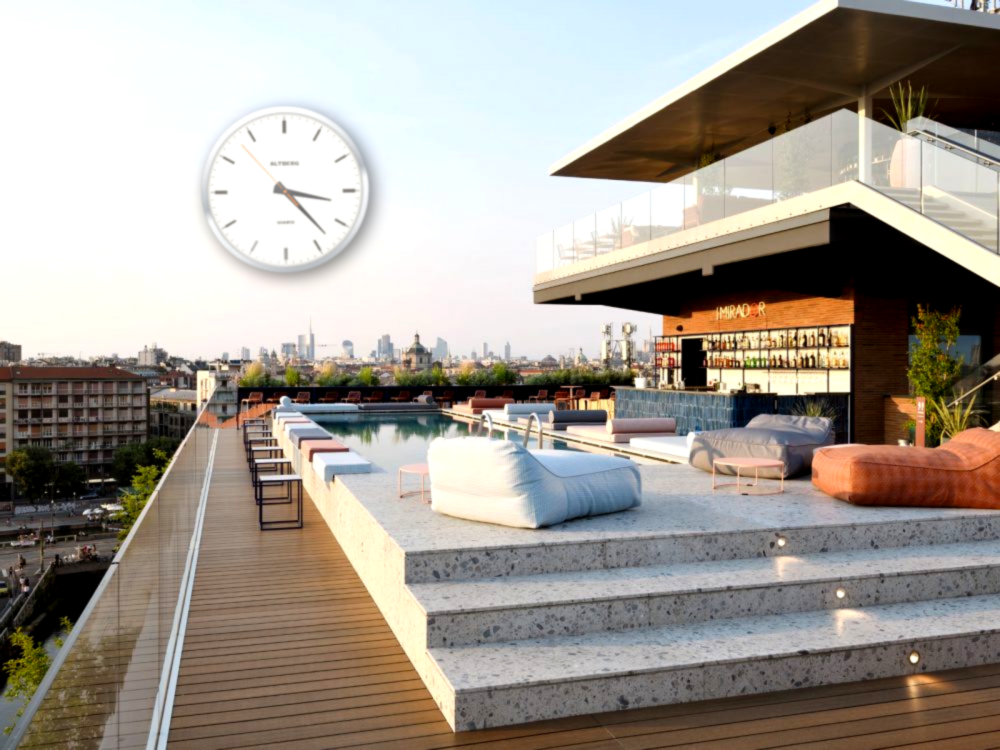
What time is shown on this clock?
3:22:53
